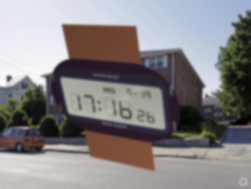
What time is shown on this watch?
17:16
